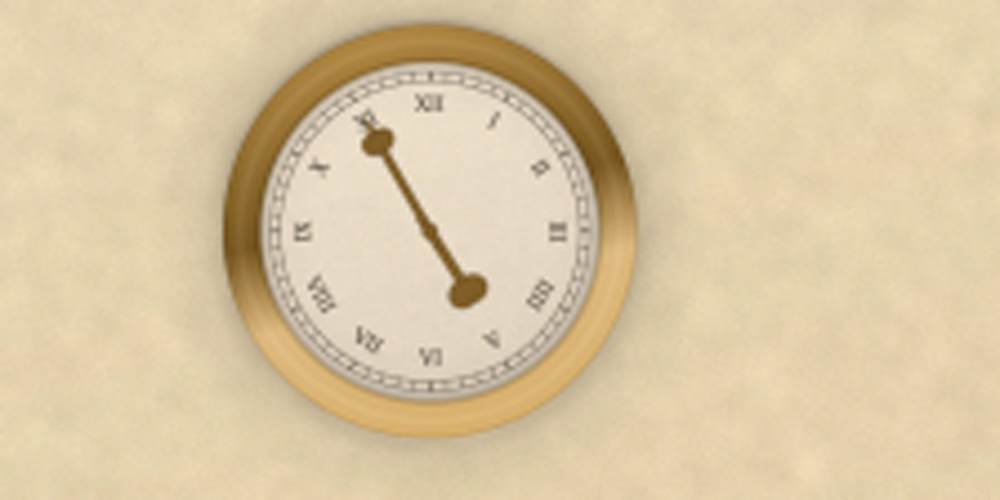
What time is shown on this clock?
4:55
